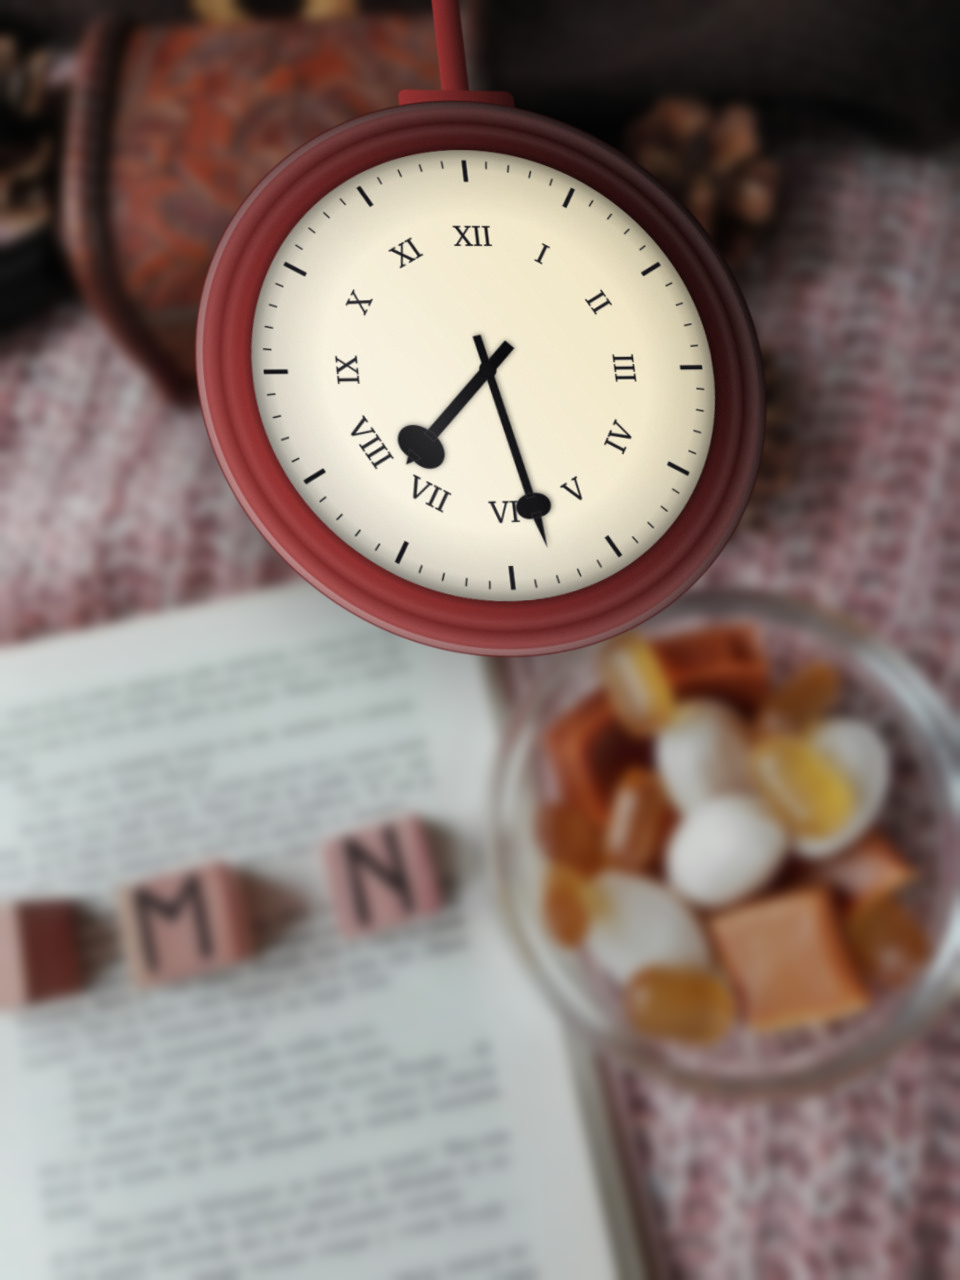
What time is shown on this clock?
7:28
